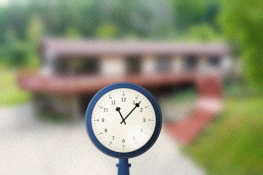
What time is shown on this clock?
11:07
